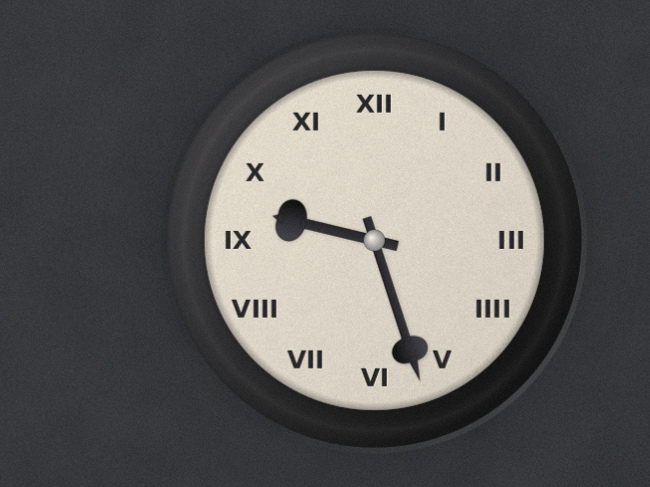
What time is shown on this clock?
9:27
